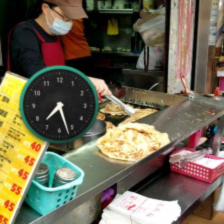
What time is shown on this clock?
7:27
